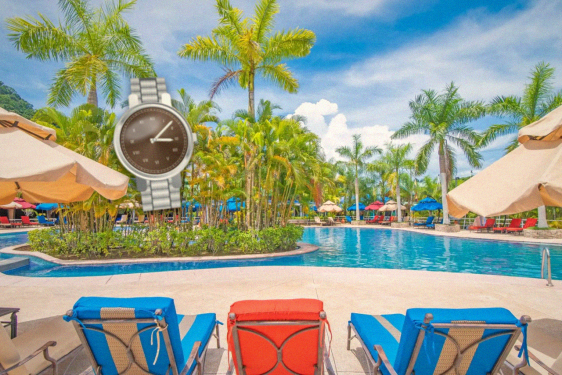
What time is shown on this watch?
3:08
